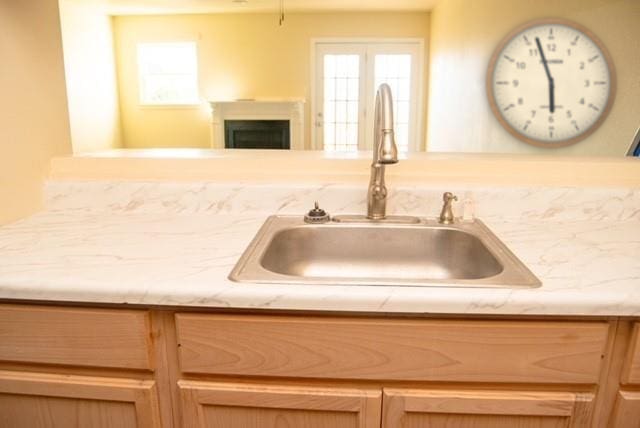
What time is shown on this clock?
5:57
